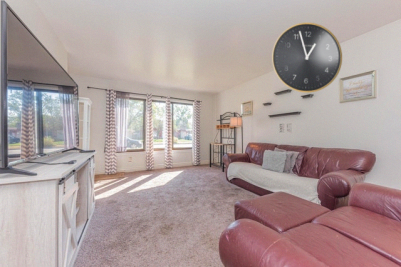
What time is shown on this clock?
12:57
